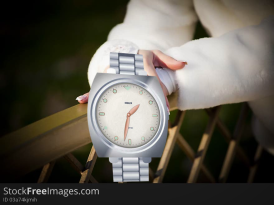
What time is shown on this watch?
1:32
